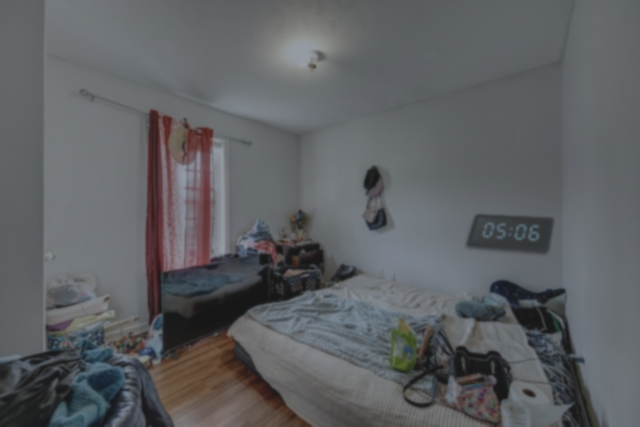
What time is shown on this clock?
5:06
